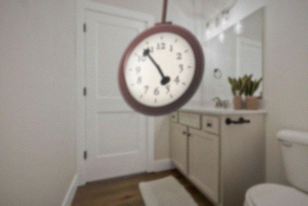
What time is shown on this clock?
4:53
